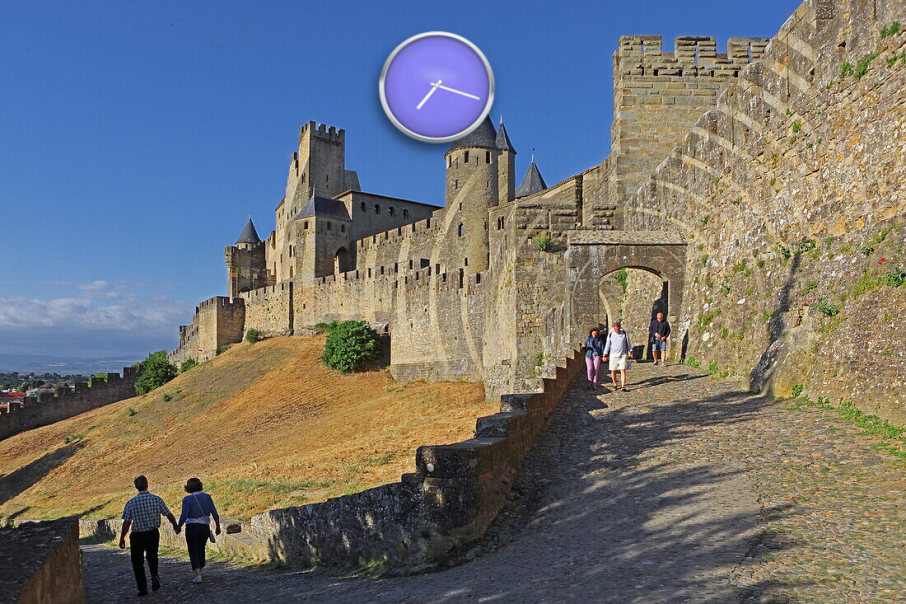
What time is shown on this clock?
7:18
